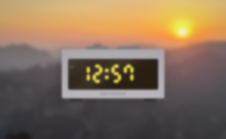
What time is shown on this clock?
12:57
